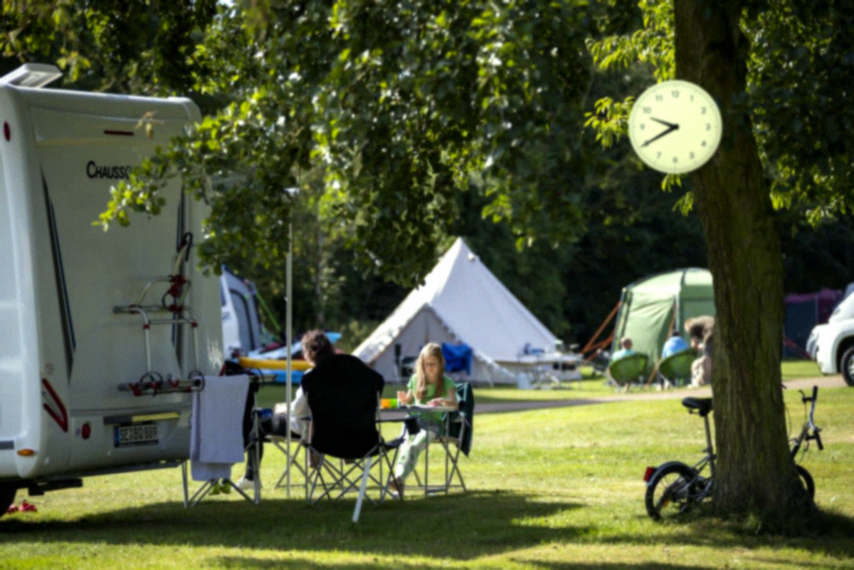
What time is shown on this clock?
9:40
